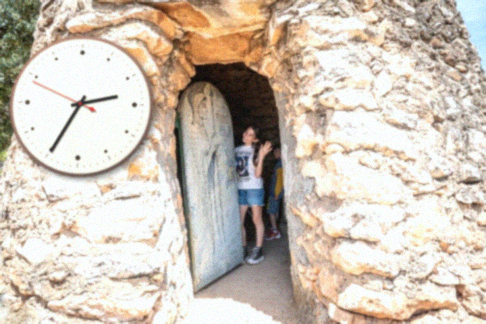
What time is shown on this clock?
2:34:49
